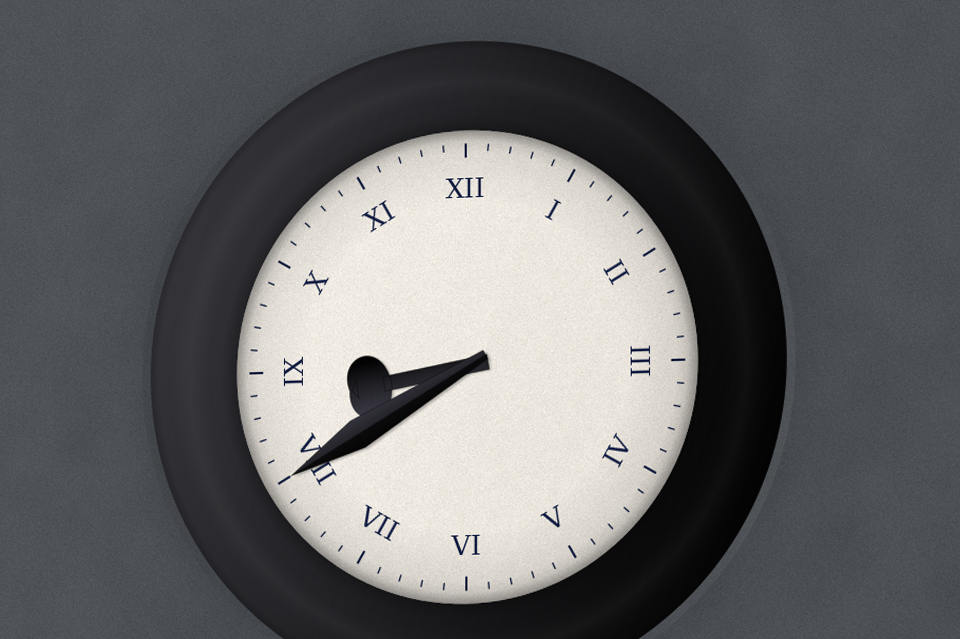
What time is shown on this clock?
8:40
